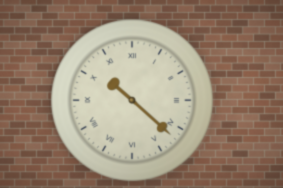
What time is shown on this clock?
10:22
